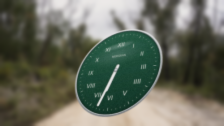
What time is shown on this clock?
6:33
